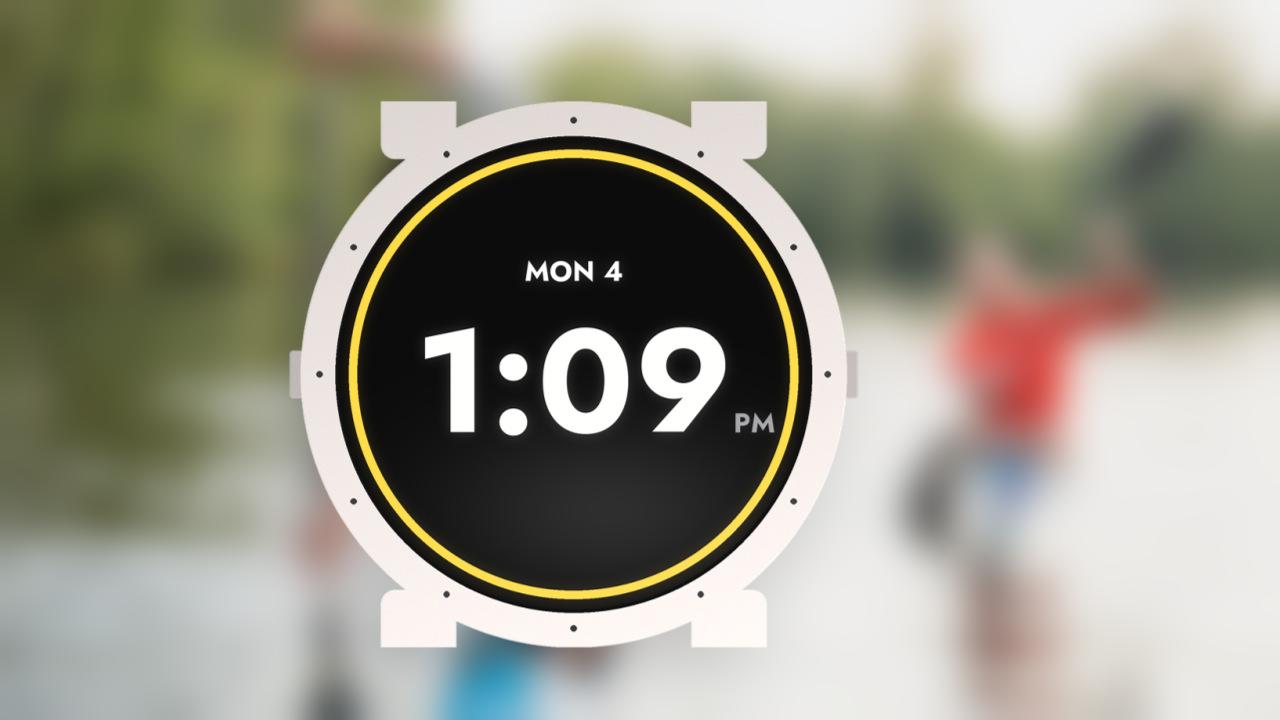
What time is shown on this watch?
1:09
